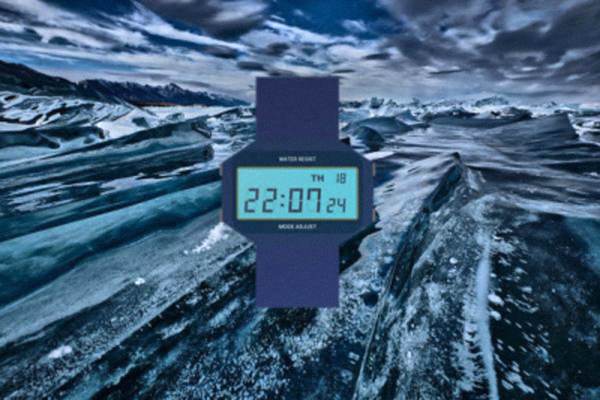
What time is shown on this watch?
22:07:24
